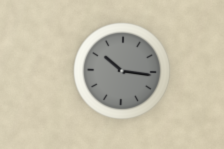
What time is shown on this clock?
10:16
